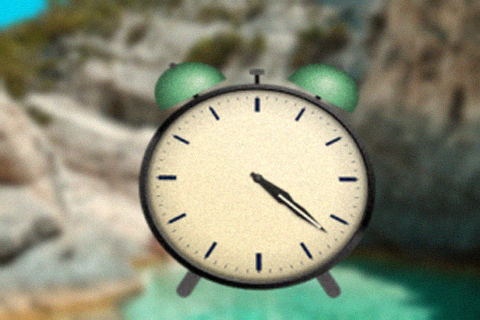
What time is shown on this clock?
4:22
